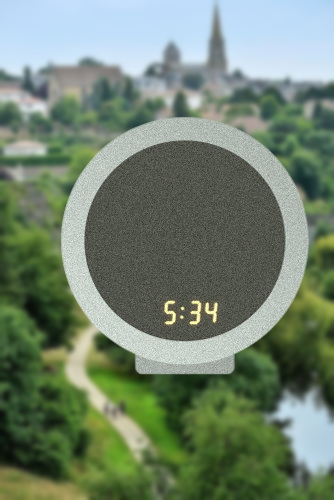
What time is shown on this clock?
5:34
